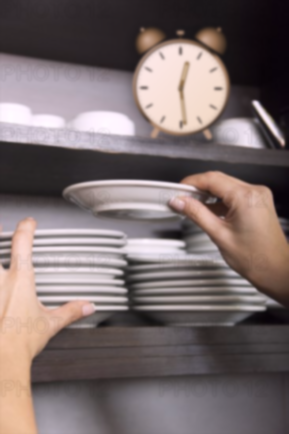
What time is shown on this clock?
12:29
